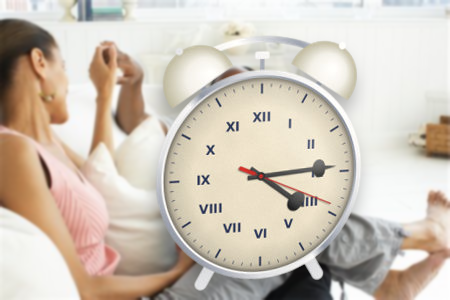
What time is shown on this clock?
4:14:19
